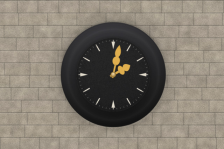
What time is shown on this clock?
2:02
